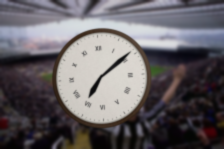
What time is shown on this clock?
7:09
